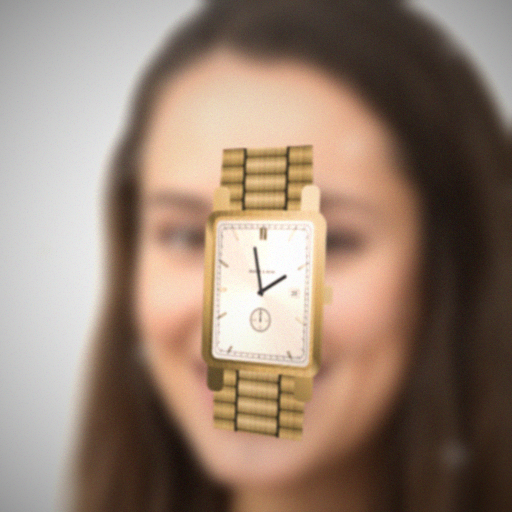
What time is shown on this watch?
1:58
